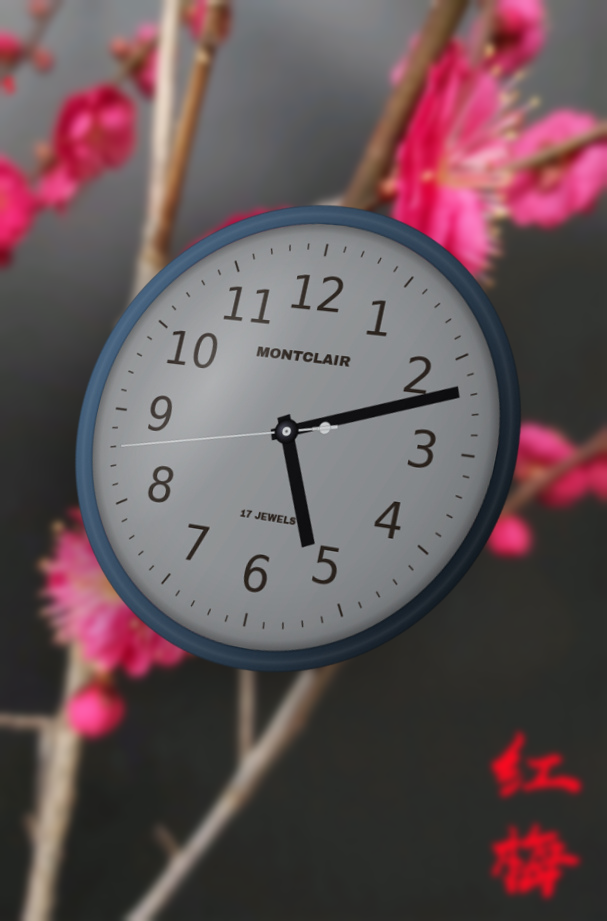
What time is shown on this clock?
5:11:43
